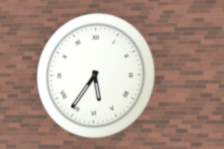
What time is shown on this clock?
5:36
